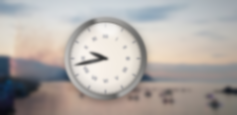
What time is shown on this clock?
9:43
